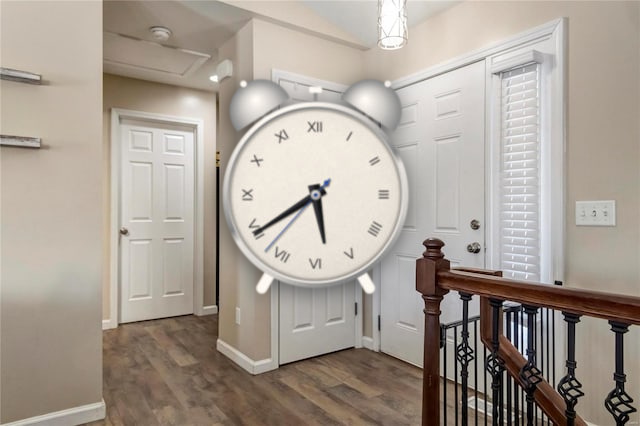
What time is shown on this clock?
5:39:37
